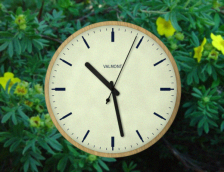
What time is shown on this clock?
10:28:04
